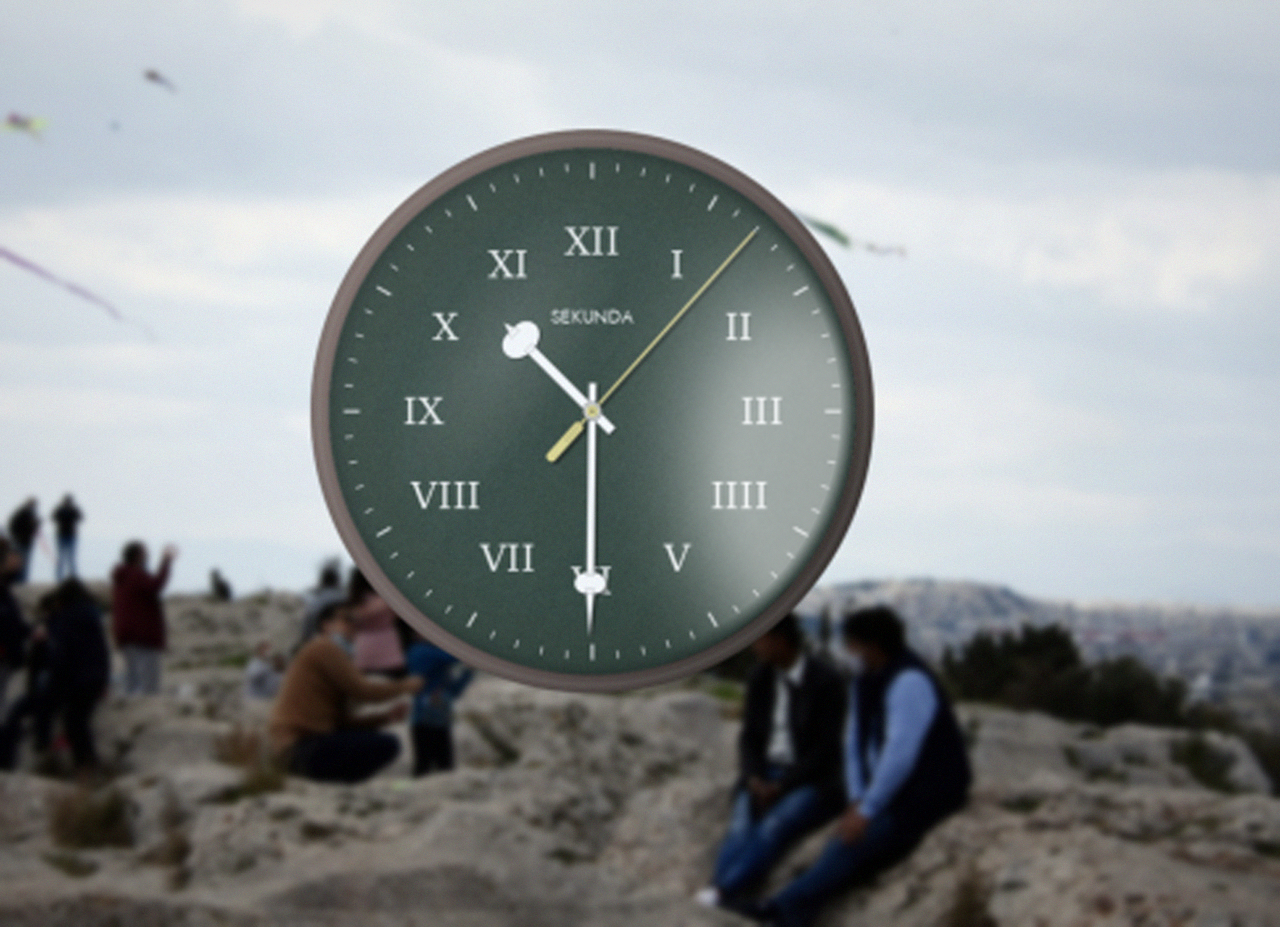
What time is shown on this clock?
10:30:07
